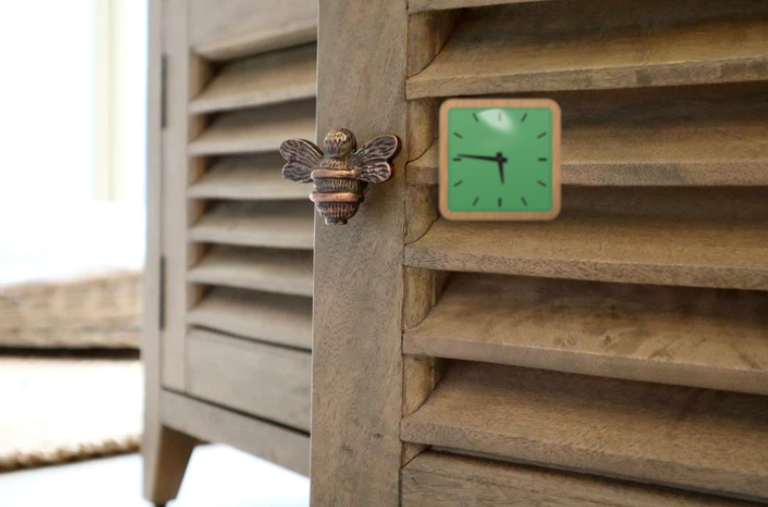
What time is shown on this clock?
5:46
